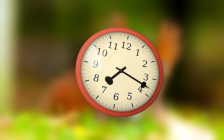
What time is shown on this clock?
7:18
